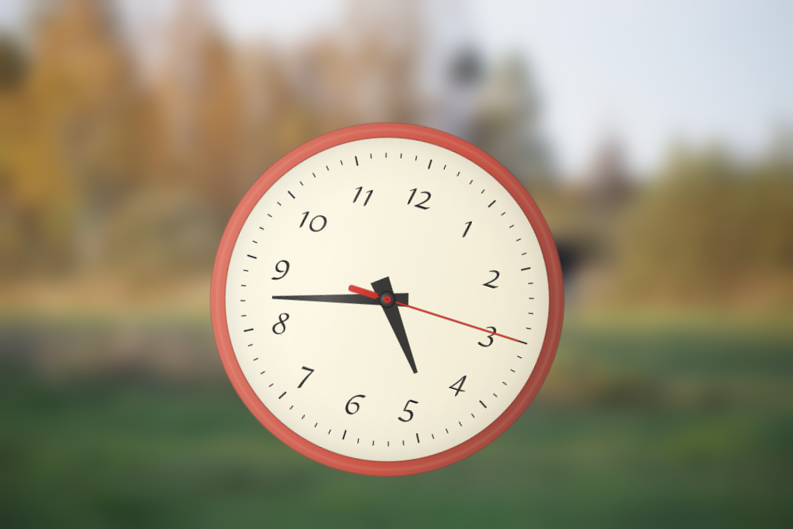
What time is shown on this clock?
4:42:15
